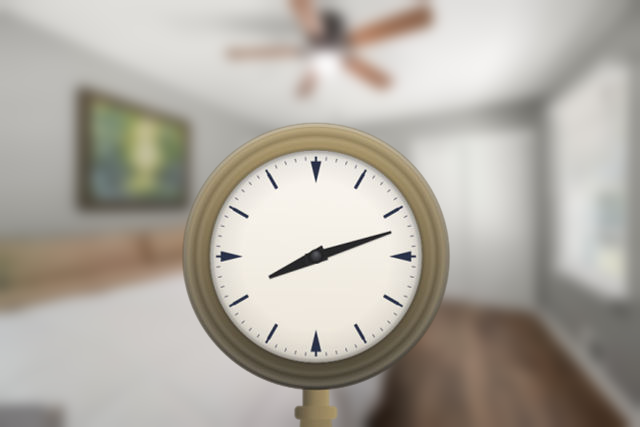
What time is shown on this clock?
8:12
